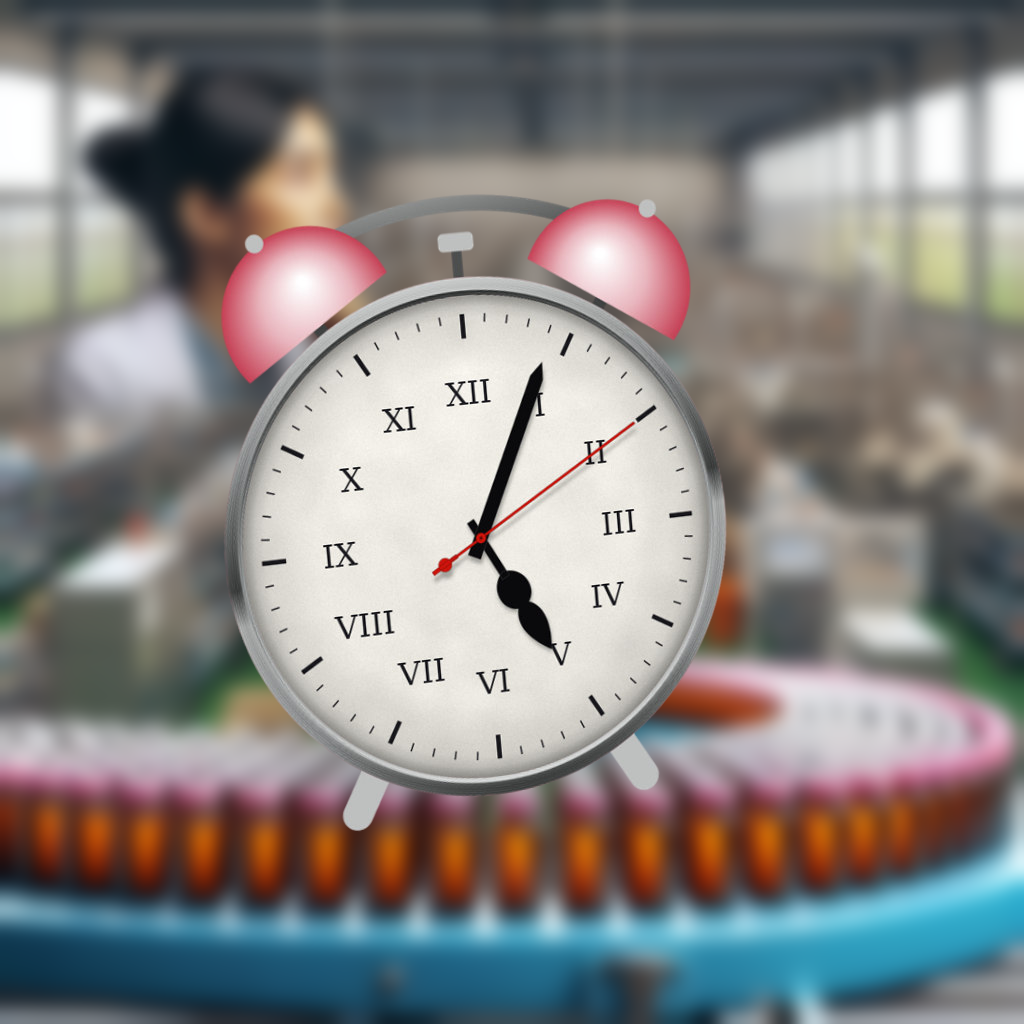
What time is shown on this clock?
5:04:10
